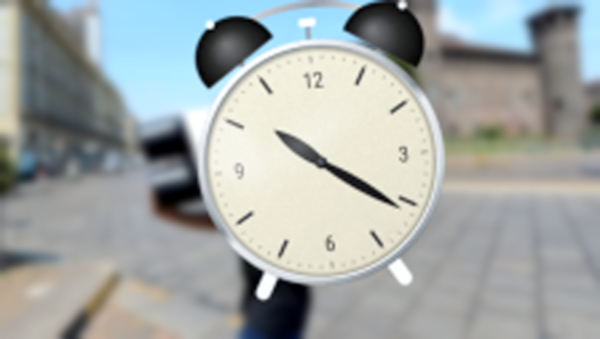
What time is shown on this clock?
10:21
